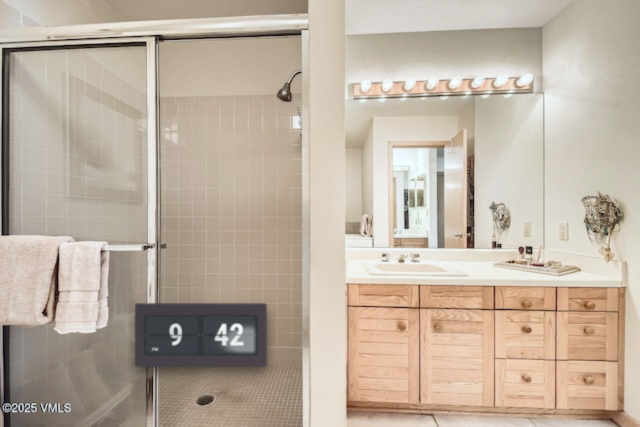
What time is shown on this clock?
9:42
